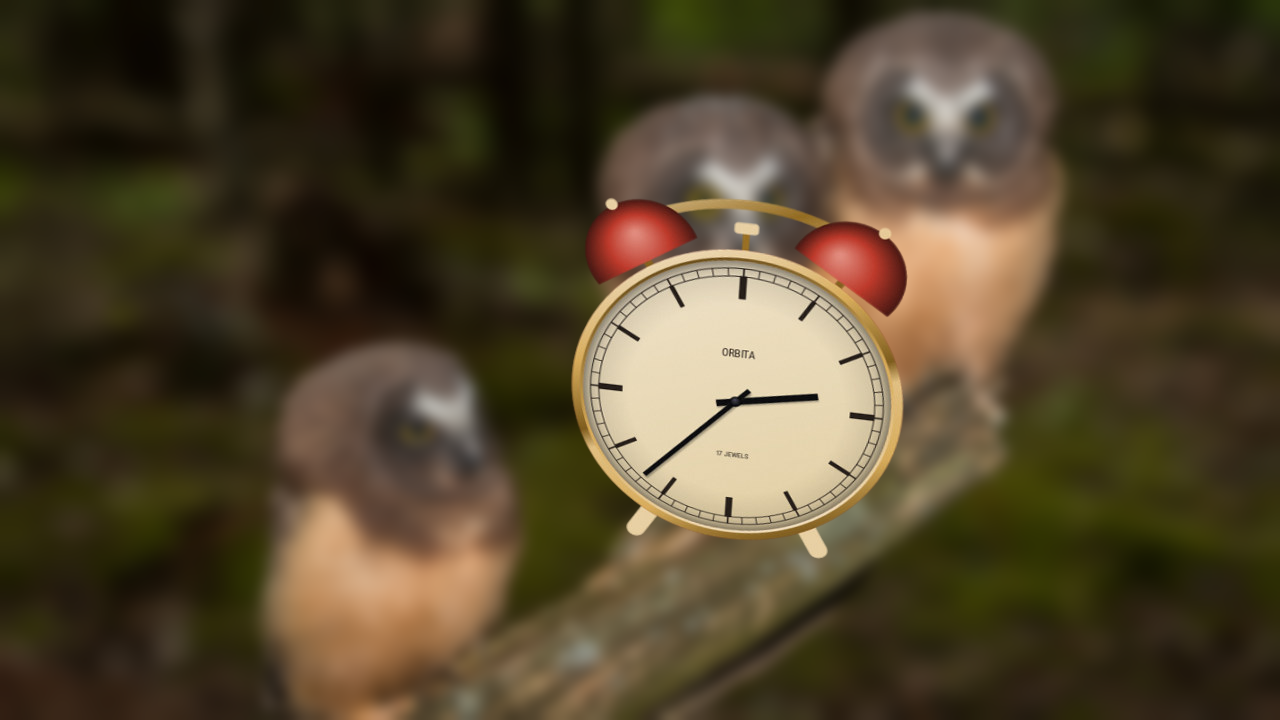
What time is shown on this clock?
2:37
